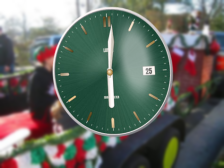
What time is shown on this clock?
6:01
